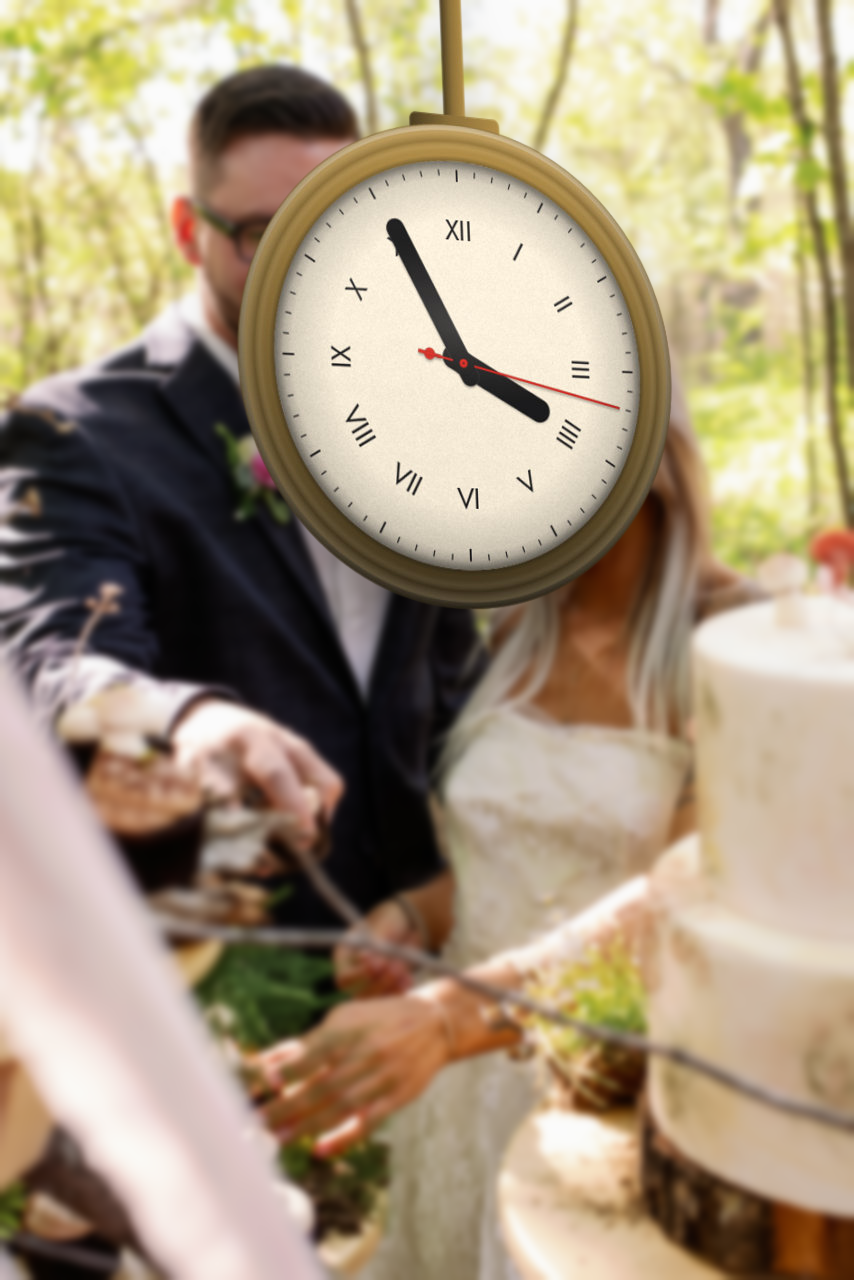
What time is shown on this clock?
3:55:17
